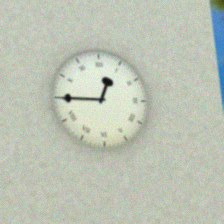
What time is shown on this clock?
12:45
